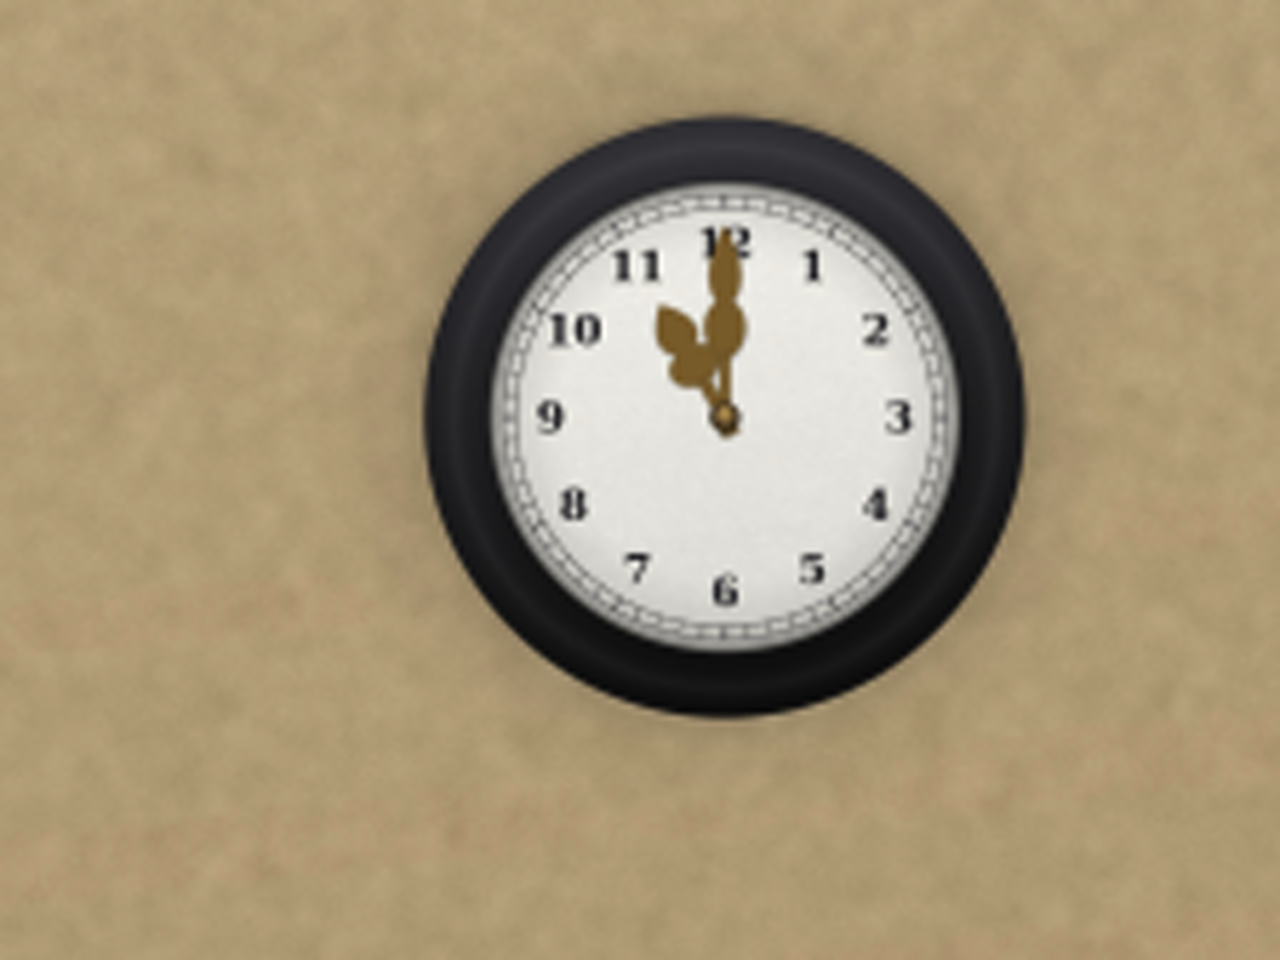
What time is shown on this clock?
11:00
